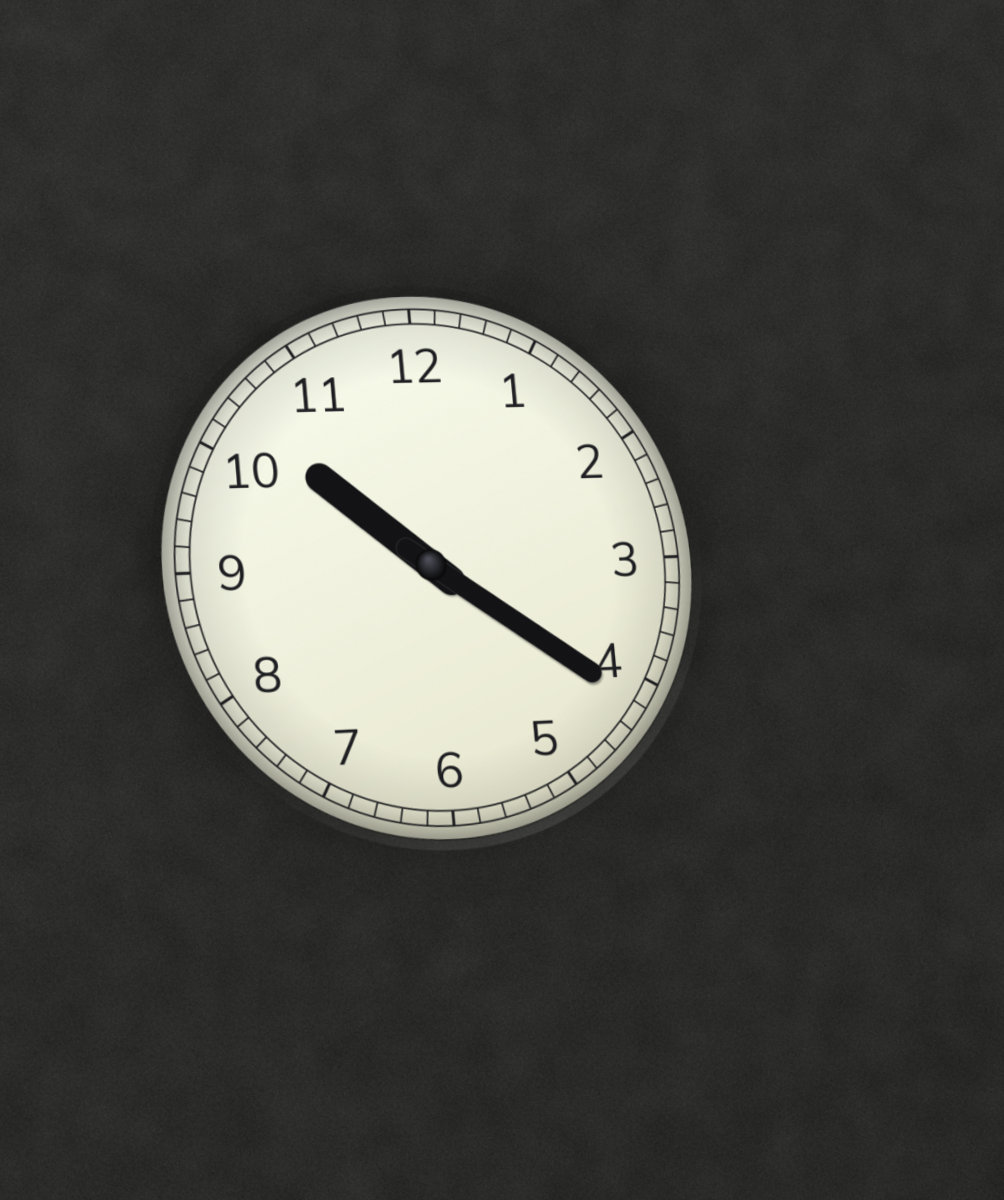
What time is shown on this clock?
10:21
